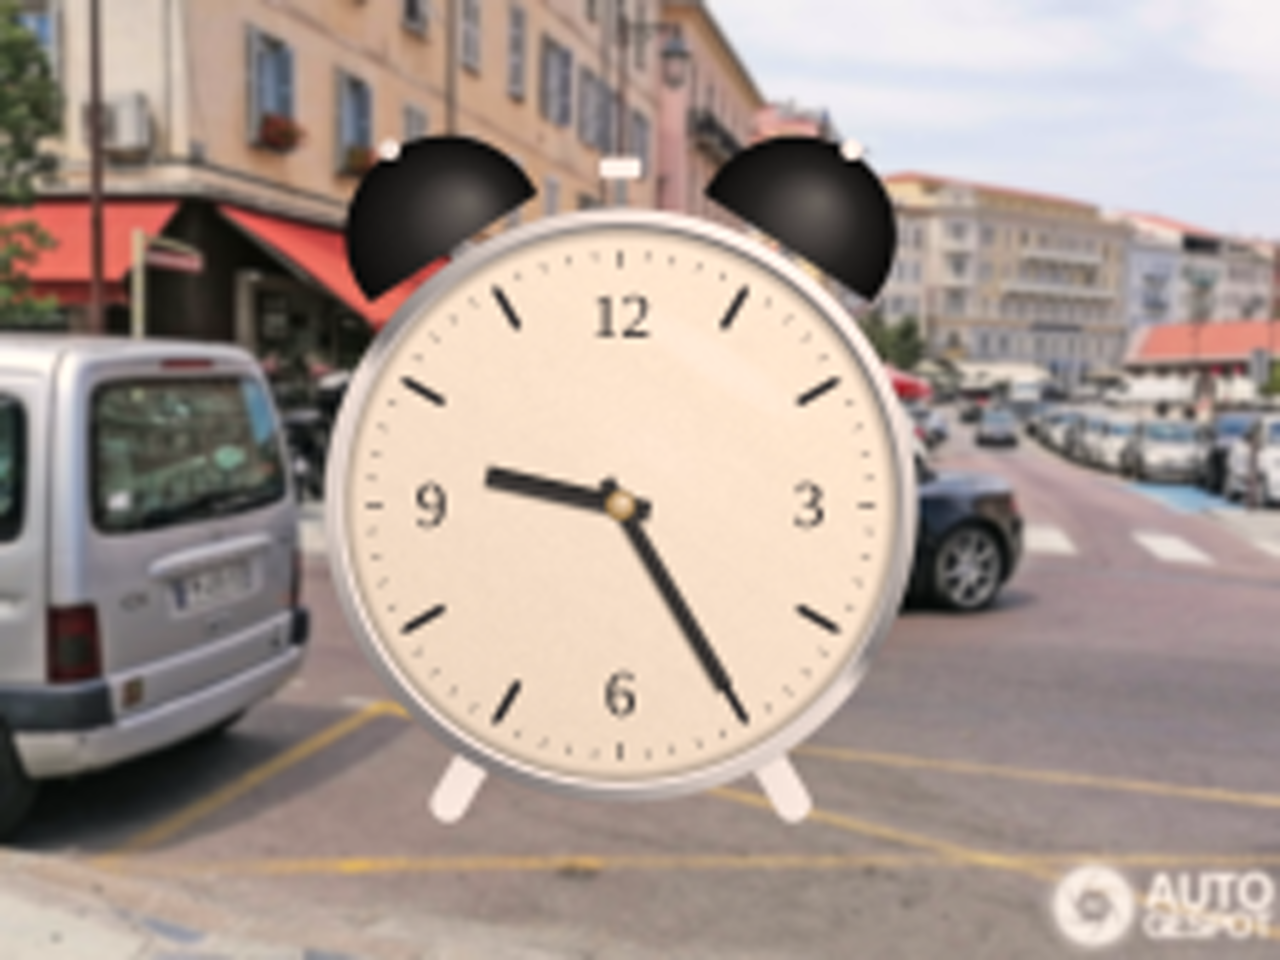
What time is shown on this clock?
9:25
